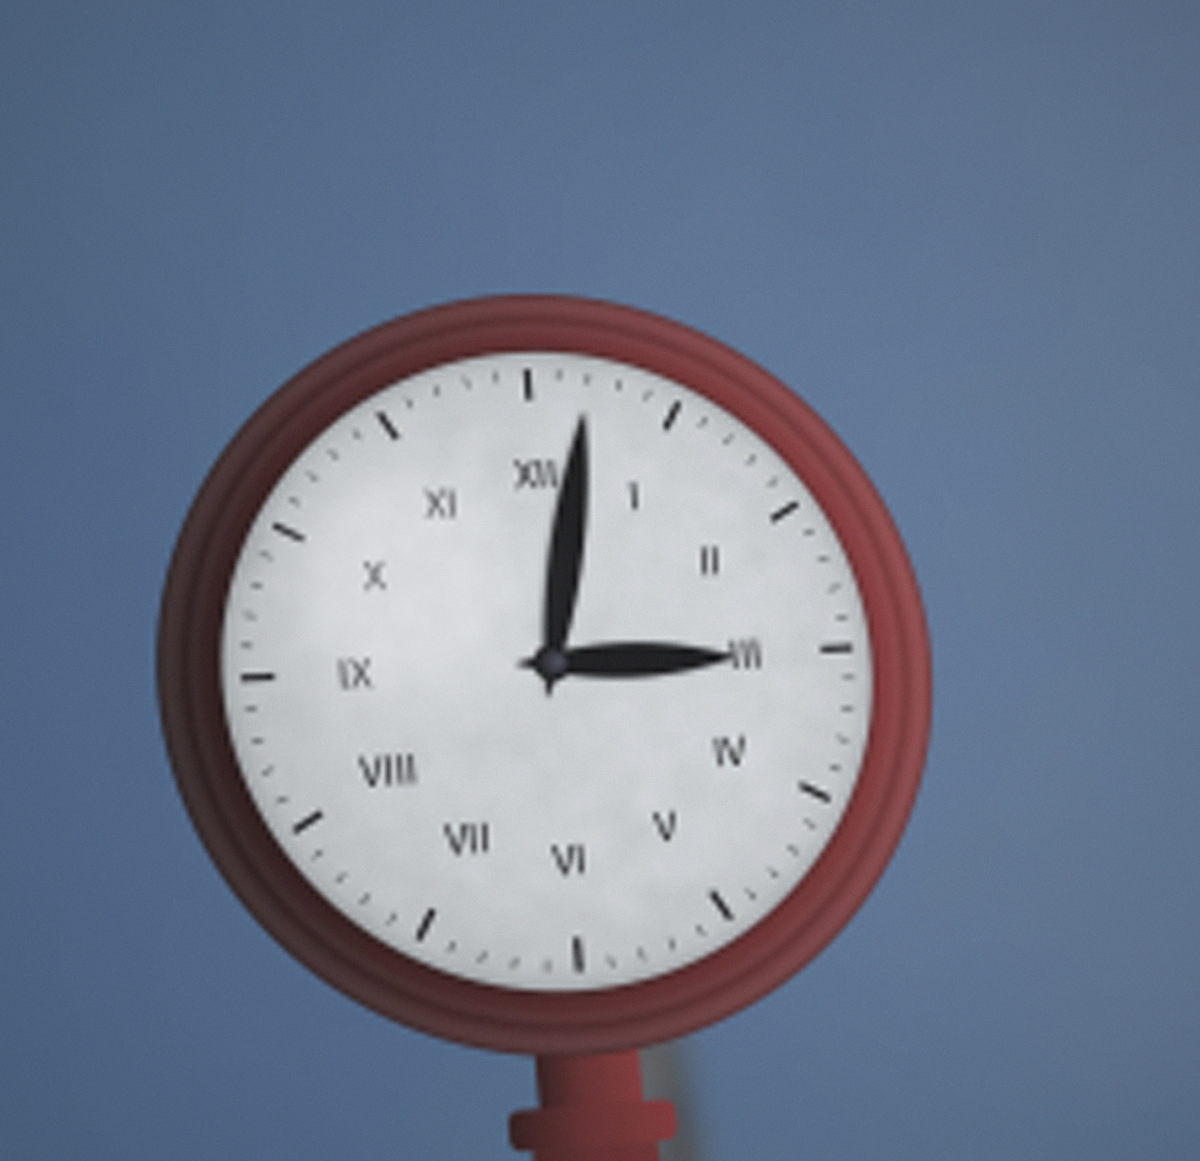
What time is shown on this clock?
3:02
